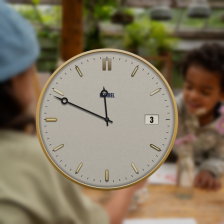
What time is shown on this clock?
11:49
